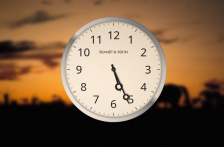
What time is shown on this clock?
5:26
